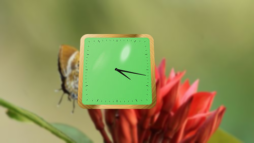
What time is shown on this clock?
4:17
